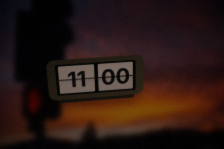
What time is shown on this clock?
11:00
